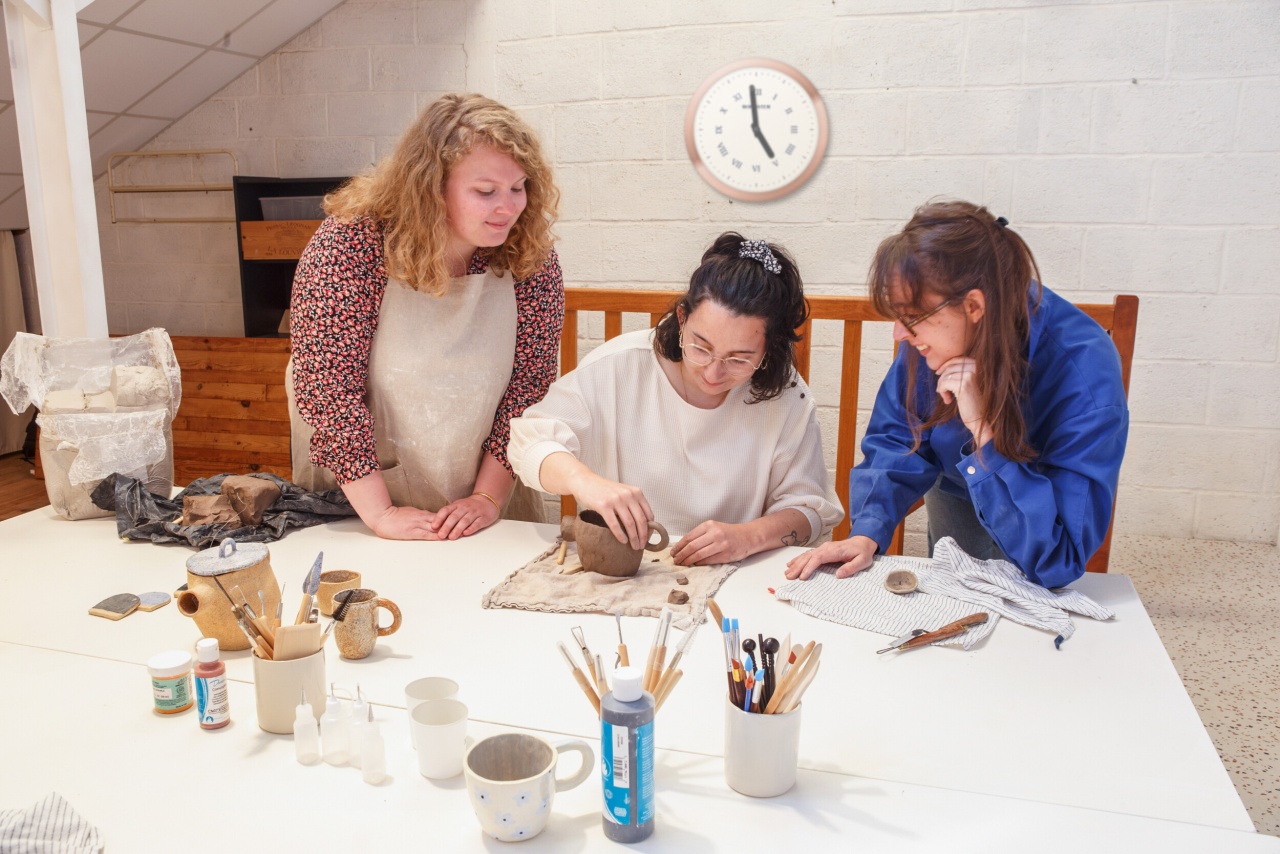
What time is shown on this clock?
4:59
